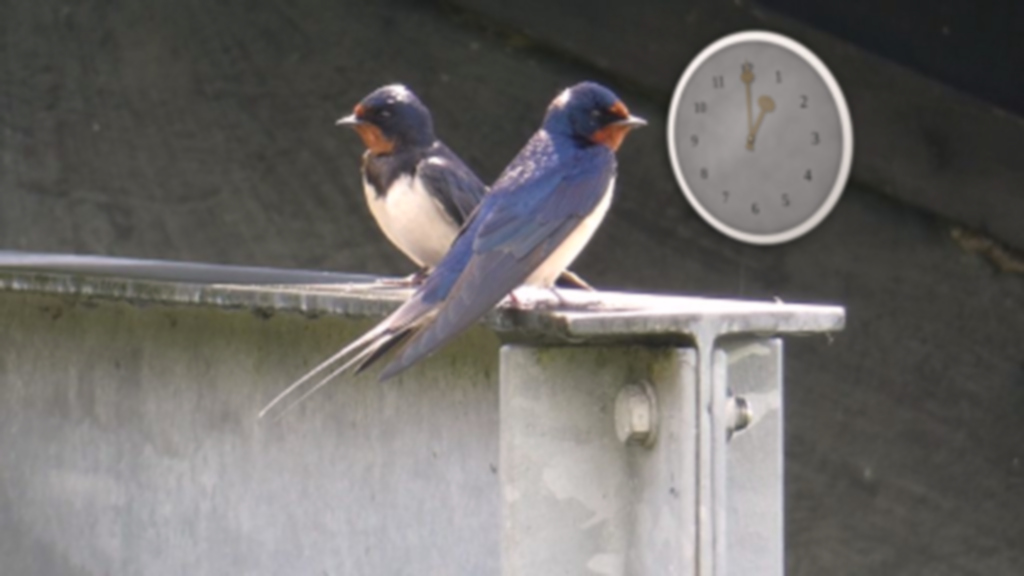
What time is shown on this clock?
1:00
